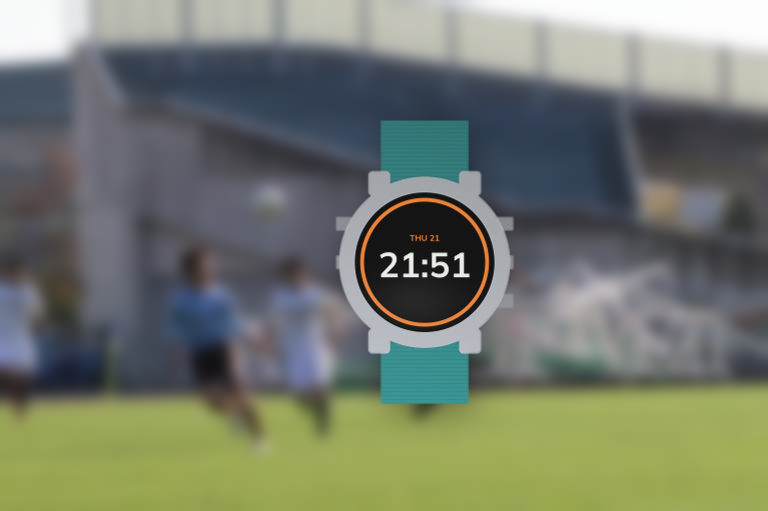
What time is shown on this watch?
21:51
